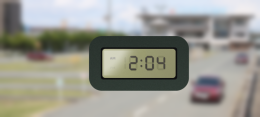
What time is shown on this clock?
2:04
